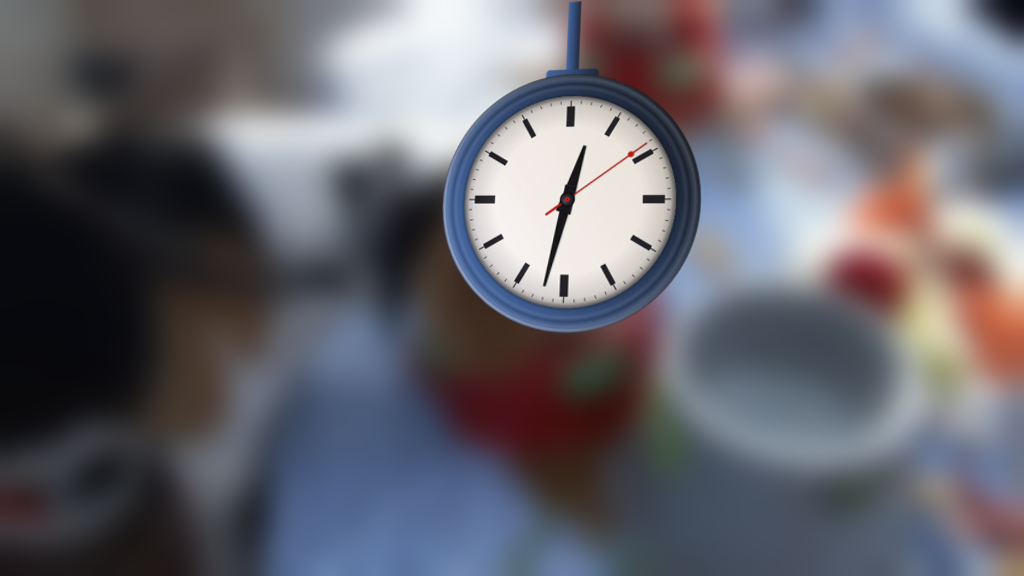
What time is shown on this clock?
12:32:09
